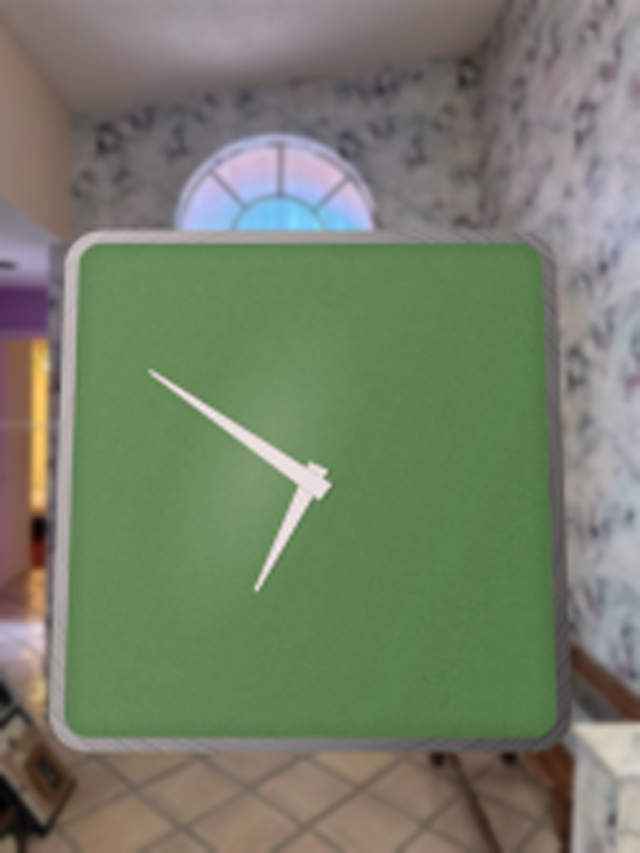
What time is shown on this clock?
6:51
